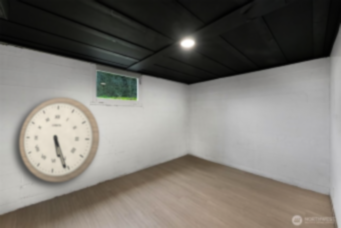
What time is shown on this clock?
5:26
